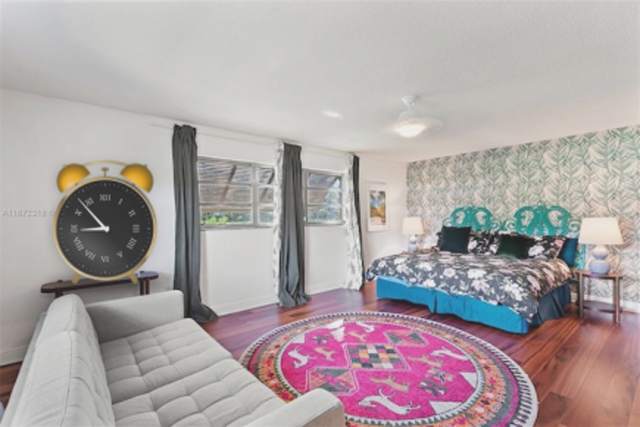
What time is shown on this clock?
8:53
